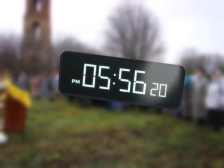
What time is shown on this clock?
5:56:20
